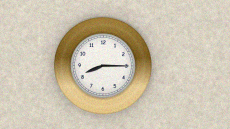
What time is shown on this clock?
8:15
